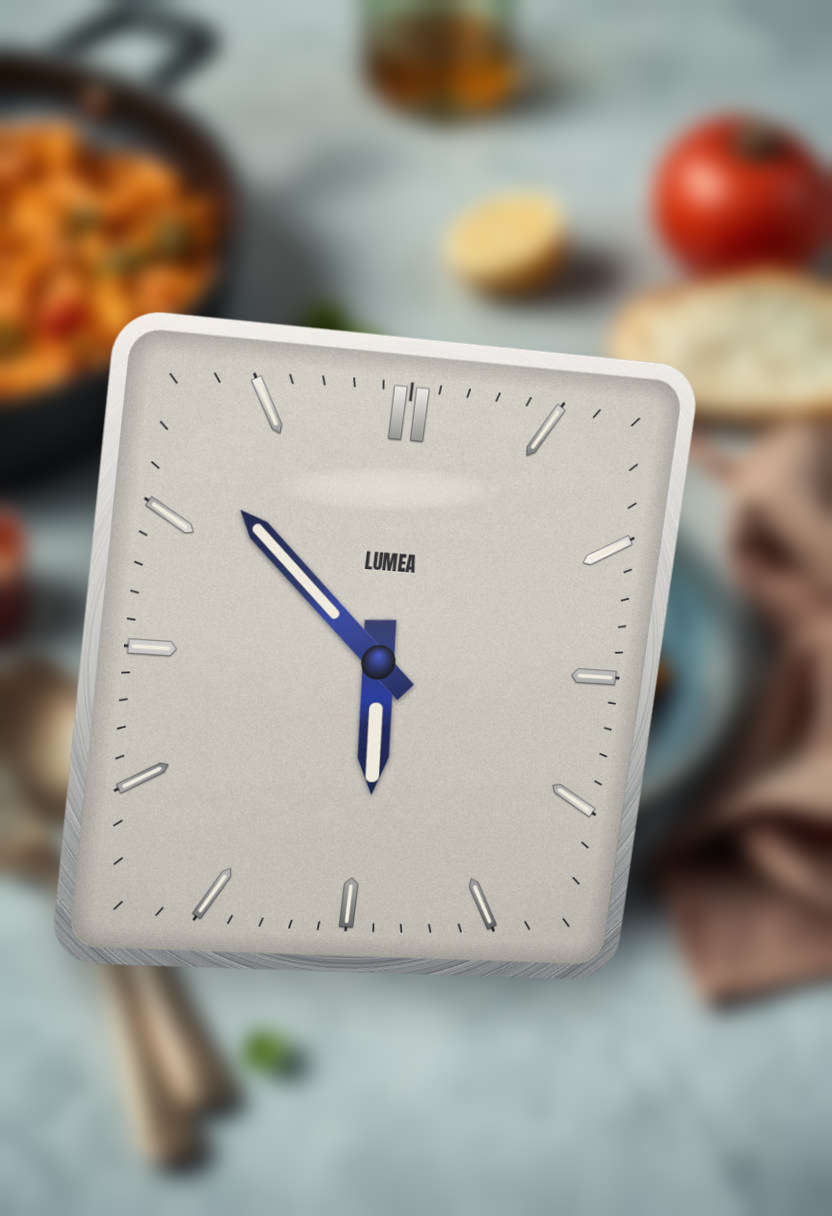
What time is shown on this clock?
5:52
